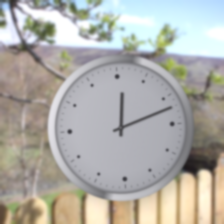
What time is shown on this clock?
12:12
